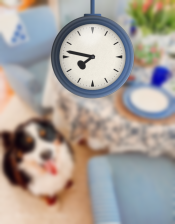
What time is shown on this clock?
7:47
